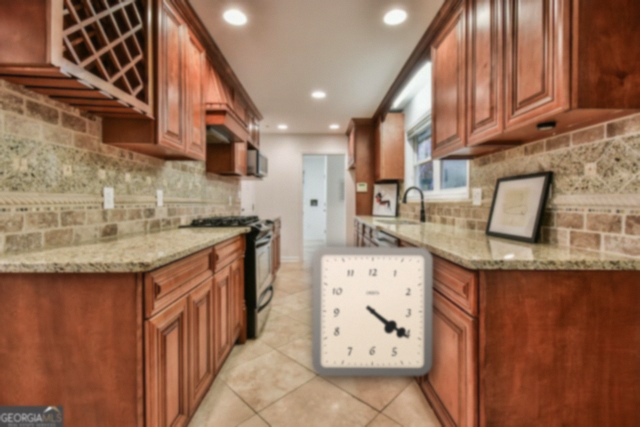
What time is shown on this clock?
4:21
